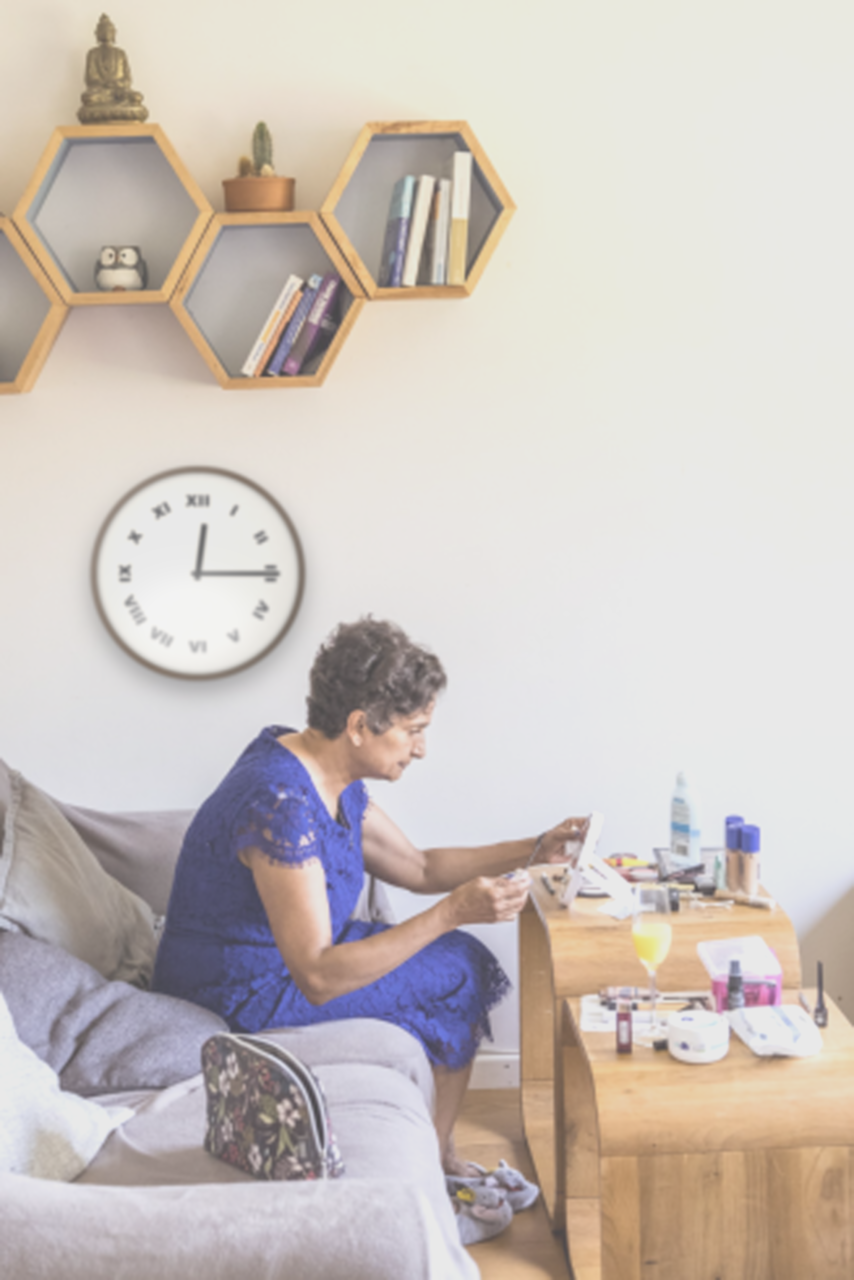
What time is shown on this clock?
12:15
